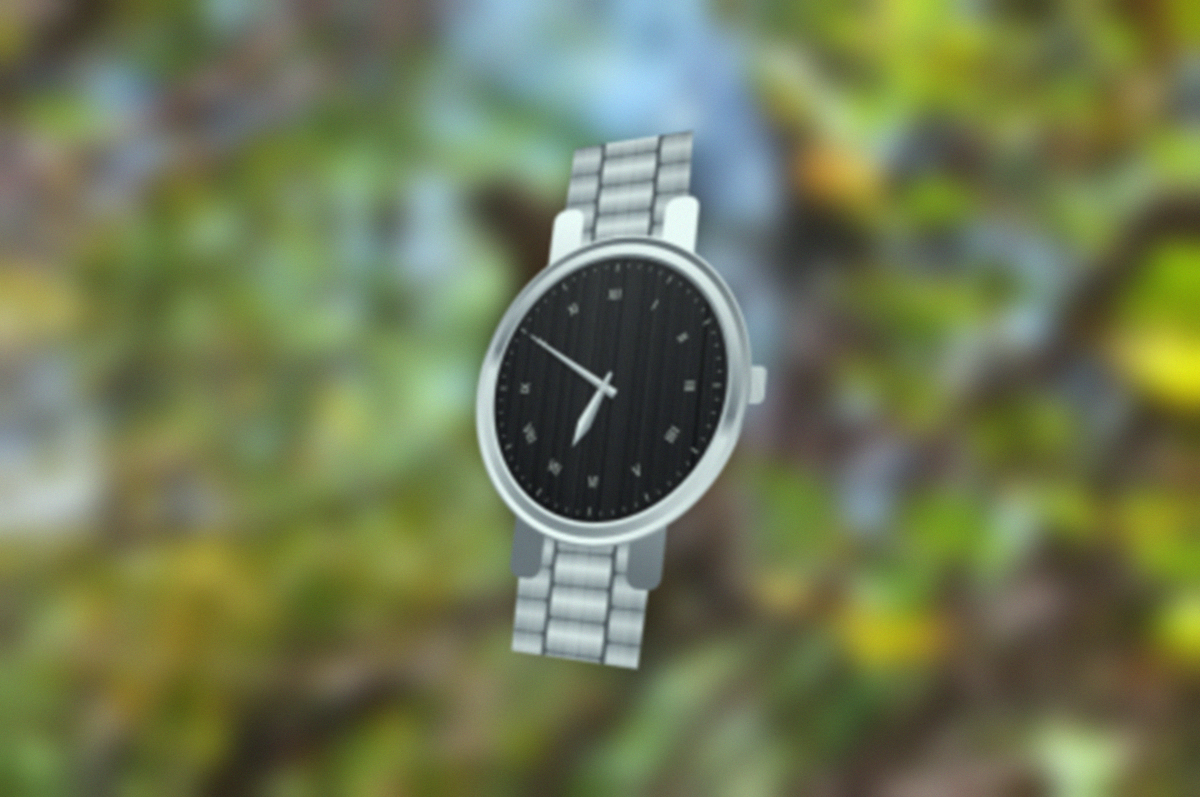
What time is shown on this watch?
6:50
